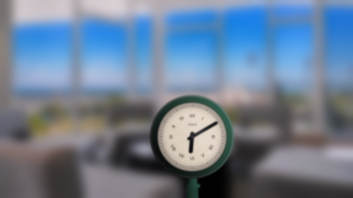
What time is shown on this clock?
6:10
